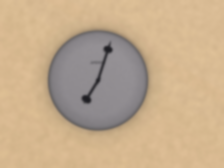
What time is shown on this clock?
7:03
